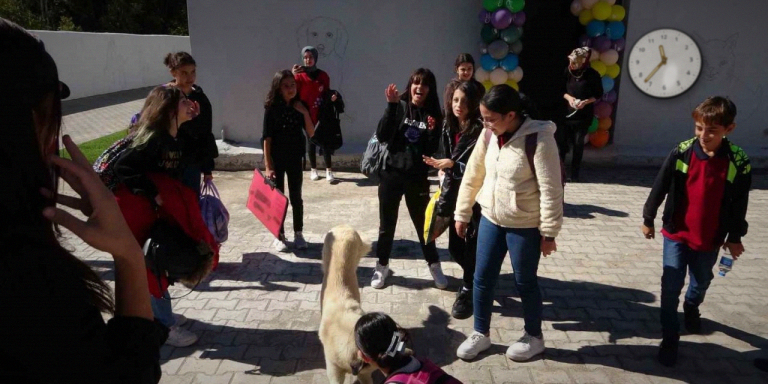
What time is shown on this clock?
11:37
